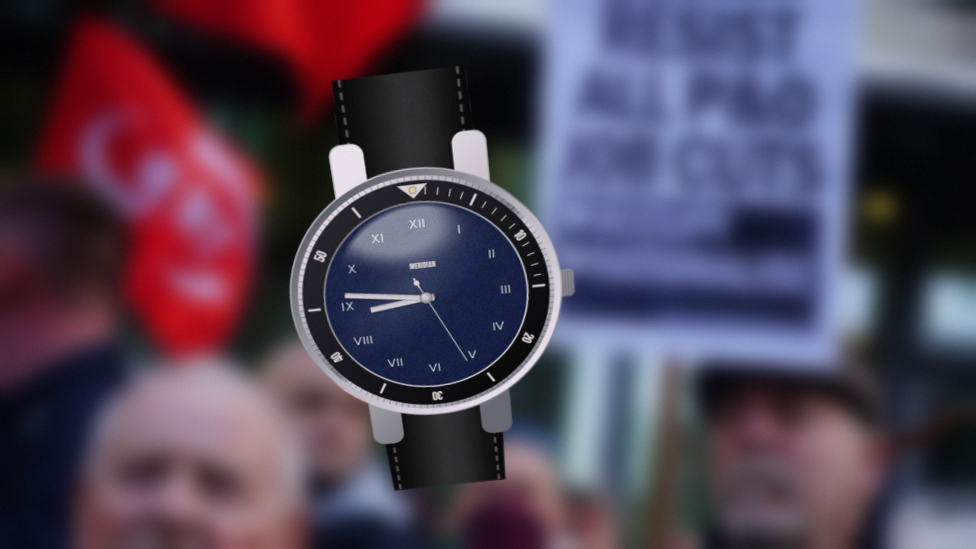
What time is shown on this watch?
8:46:26
